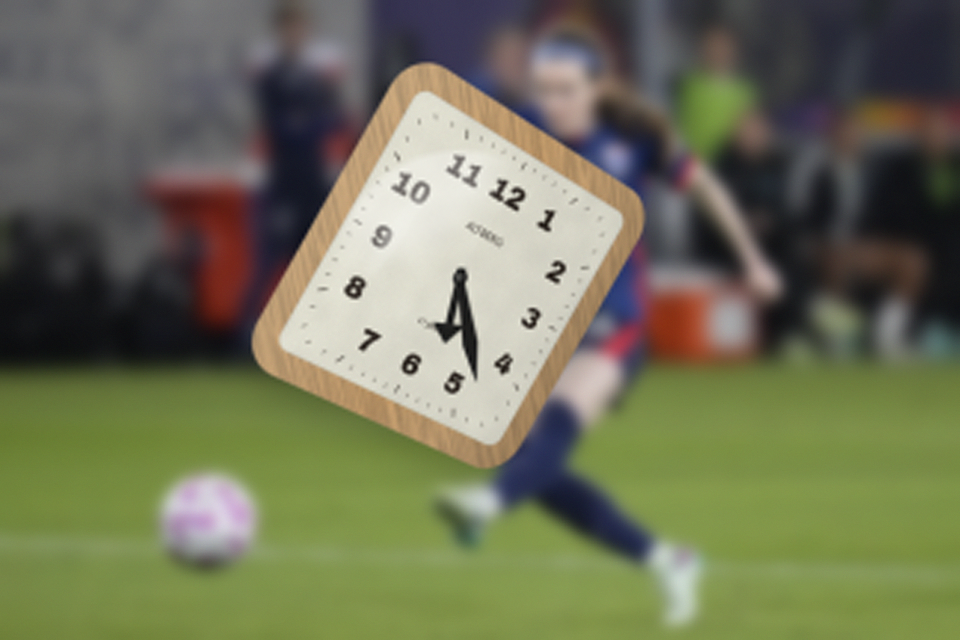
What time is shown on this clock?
5:23
